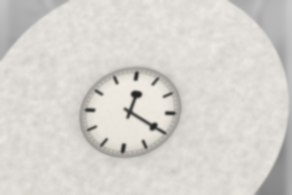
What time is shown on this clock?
12:20
